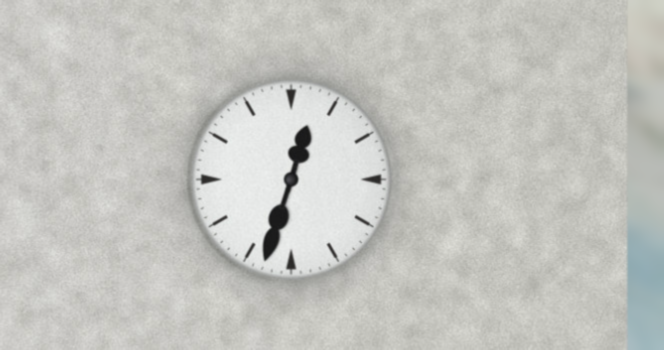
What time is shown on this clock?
12:33
